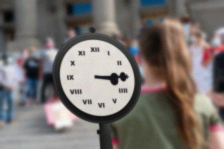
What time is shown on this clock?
3:15
